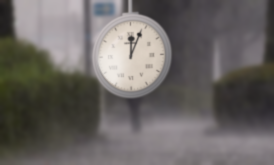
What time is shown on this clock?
12:04
